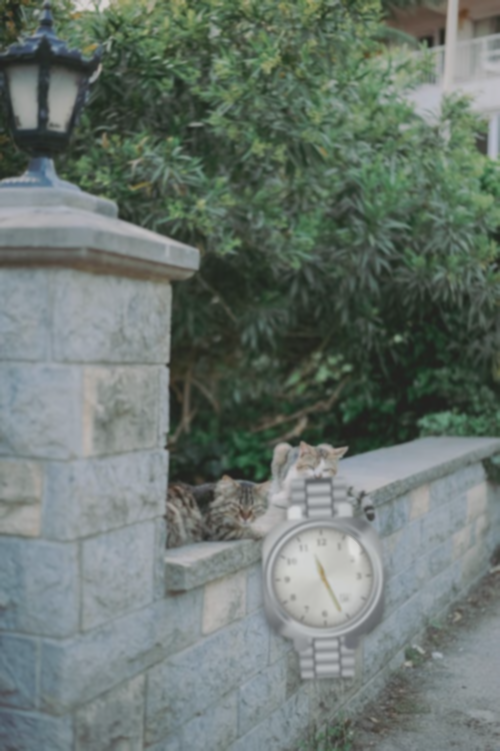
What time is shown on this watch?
11:26
